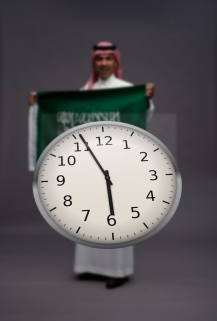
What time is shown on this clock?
5:56
